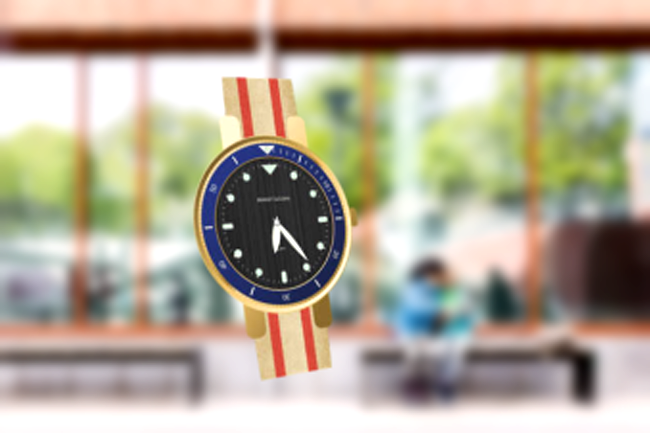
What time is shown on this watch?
6:24
